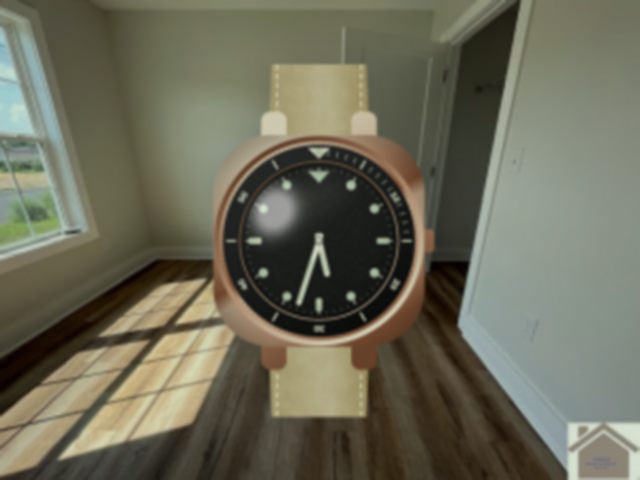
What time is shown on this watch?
5:33
